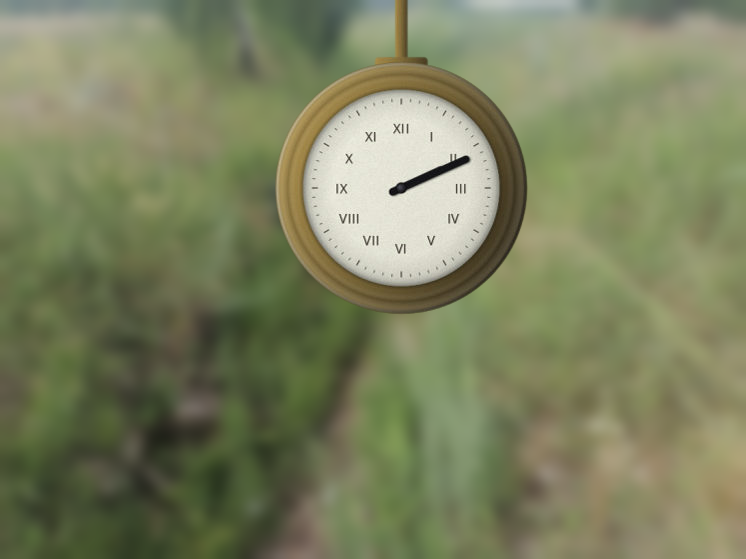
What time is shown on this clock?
2:11
